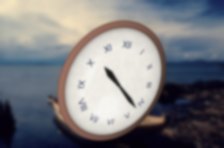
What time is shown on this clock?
10:22
